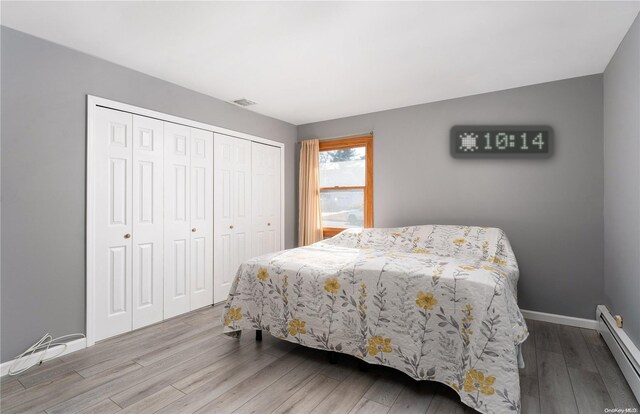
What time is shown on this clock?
10:14
